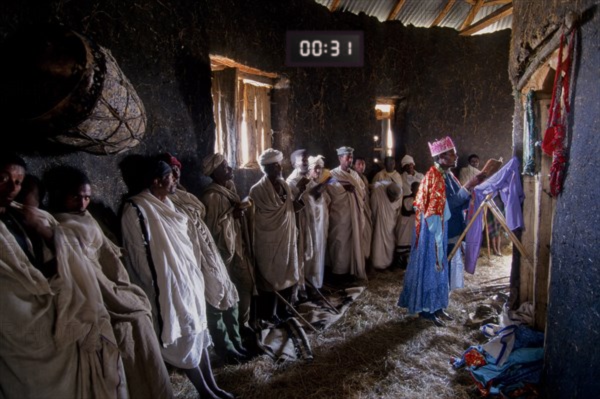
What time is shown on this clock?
0:31
